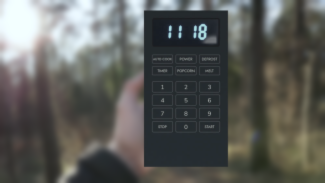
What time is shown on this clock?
11:18
